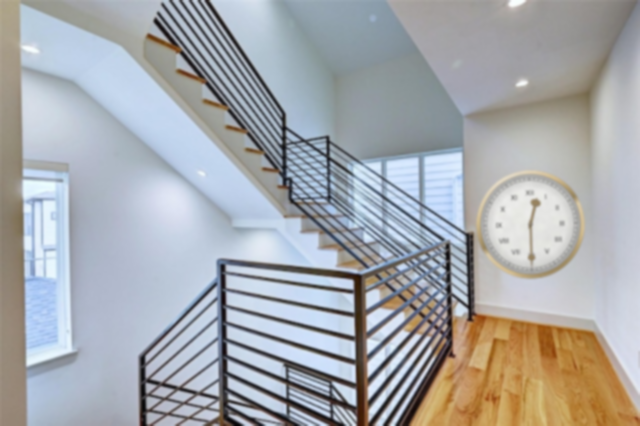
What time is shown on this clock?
12:30
